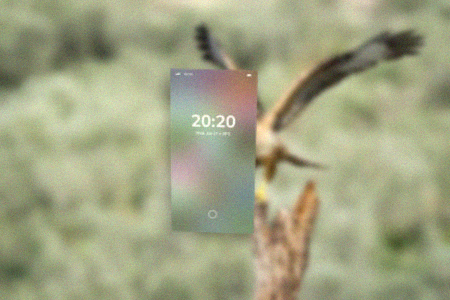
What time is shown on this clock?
20:20
